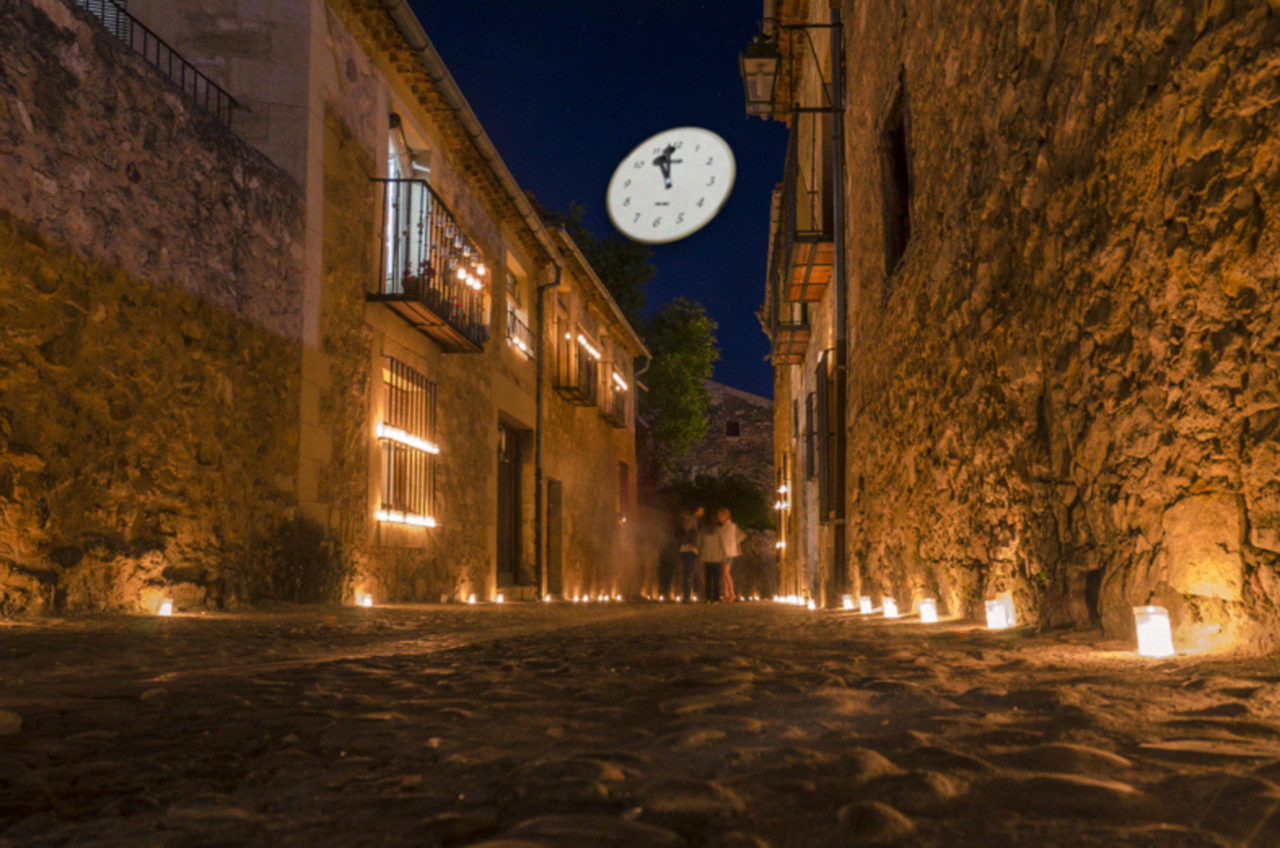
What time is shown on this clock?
10:58
